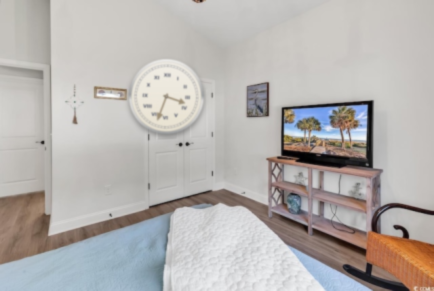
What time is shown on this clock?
3:33
